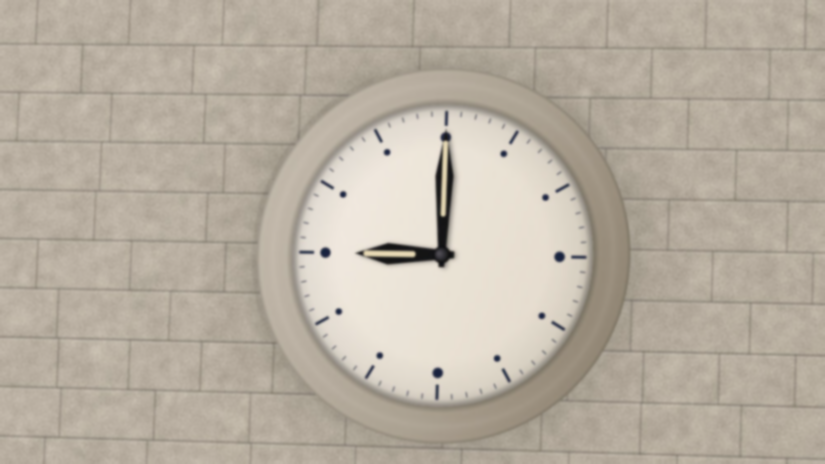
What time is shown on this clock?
9:00
